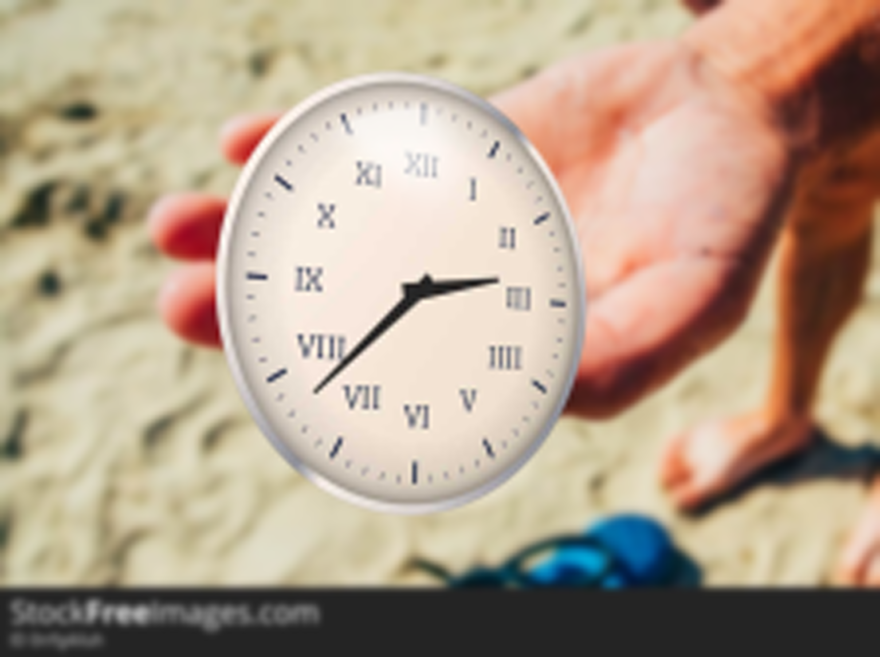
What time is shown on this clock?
2:38
